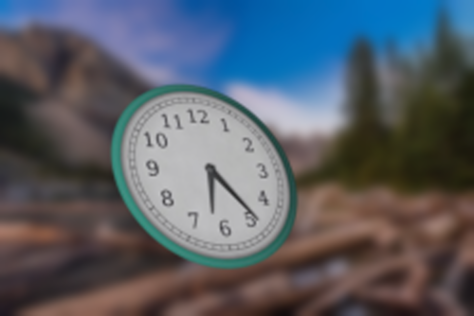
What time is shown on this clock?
6:24
